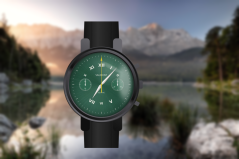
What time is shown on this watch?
7:07
